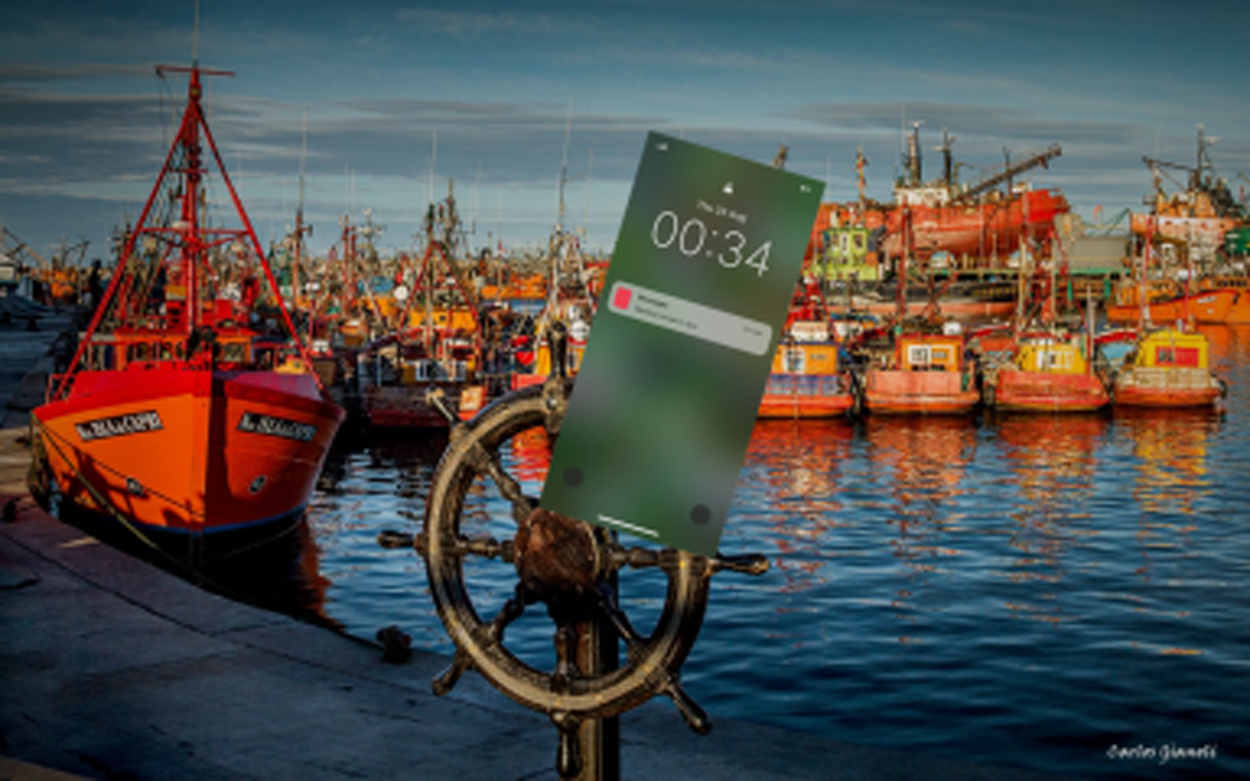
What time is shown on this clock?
0:34
